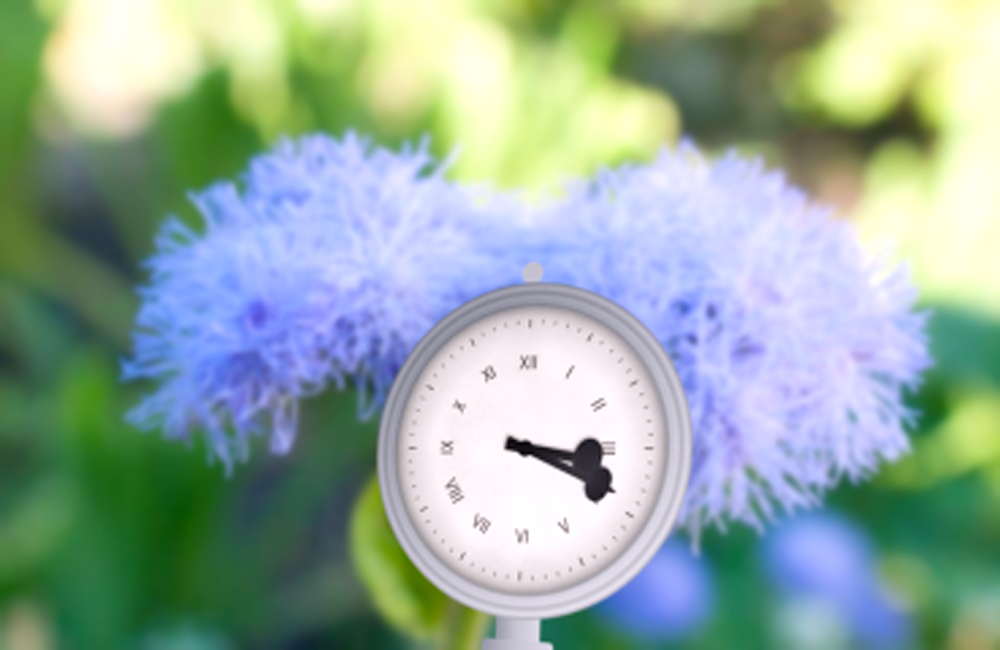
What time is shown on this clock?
3:19
